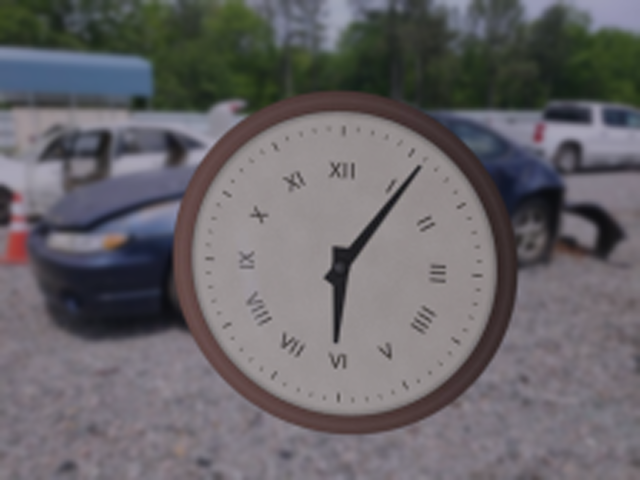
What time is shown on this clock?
6:06
